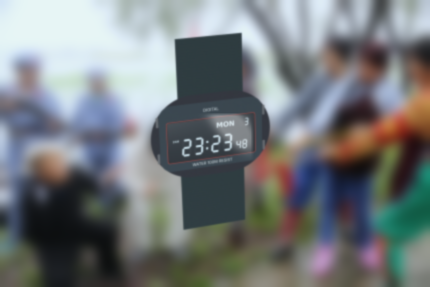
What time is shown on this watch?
23:23
